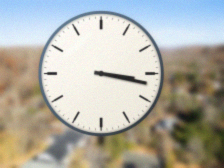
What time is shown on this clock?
3:17
